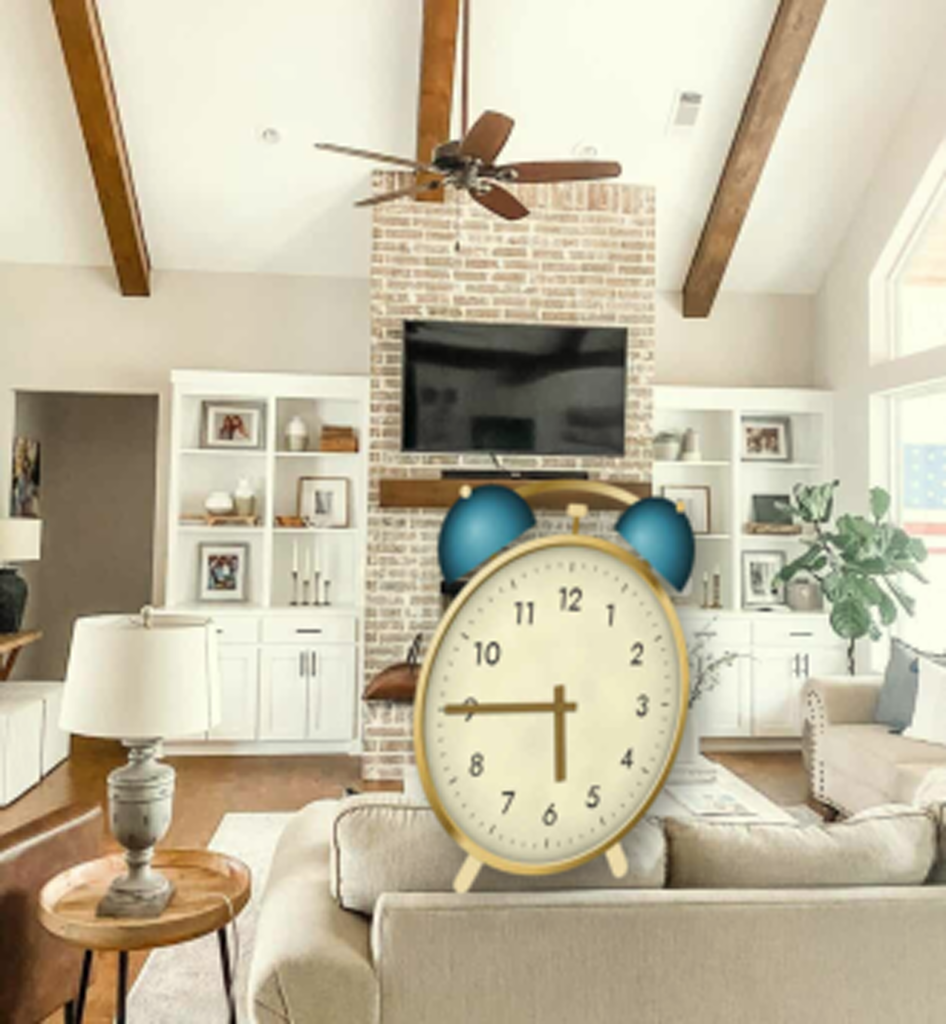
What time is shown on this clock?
5:45
